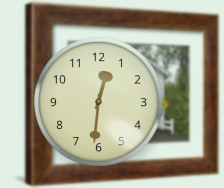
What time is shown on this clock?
12:31
